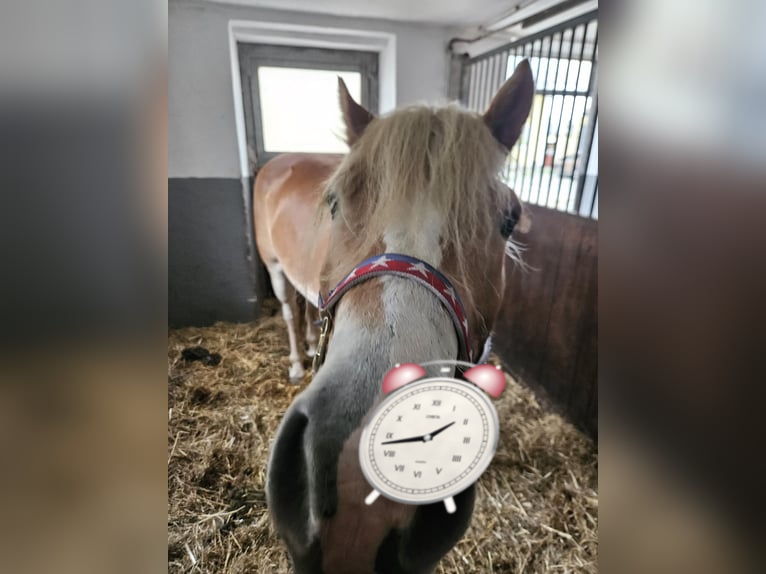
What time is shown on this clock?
1:43
